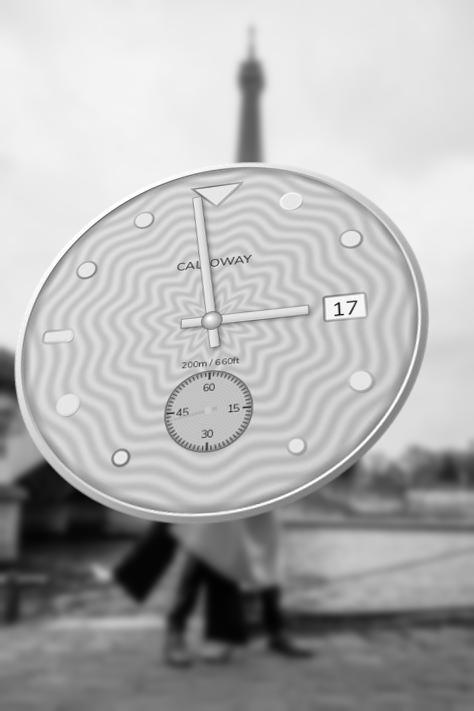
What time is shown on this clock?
2:58:43
